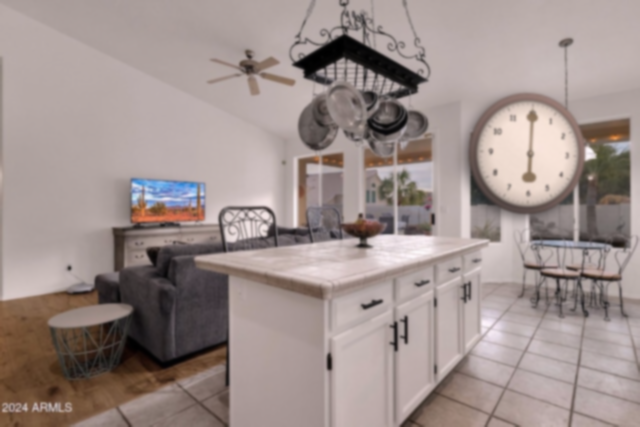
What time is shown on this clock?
6:00
